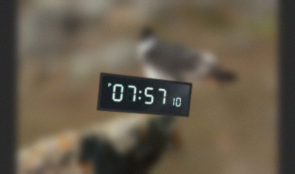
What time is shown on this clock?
7:57:10
